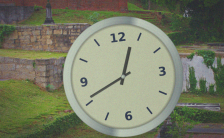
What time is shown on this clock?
12:41
